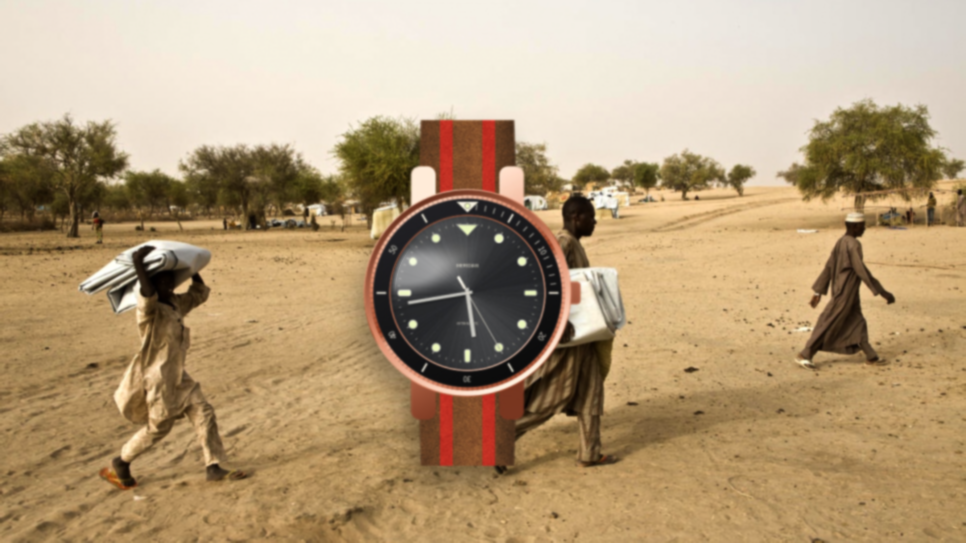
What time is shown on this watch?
5:43:25
